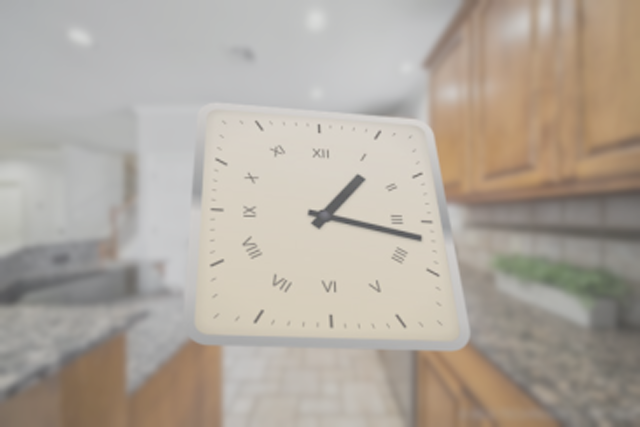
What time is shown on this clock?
1:17
